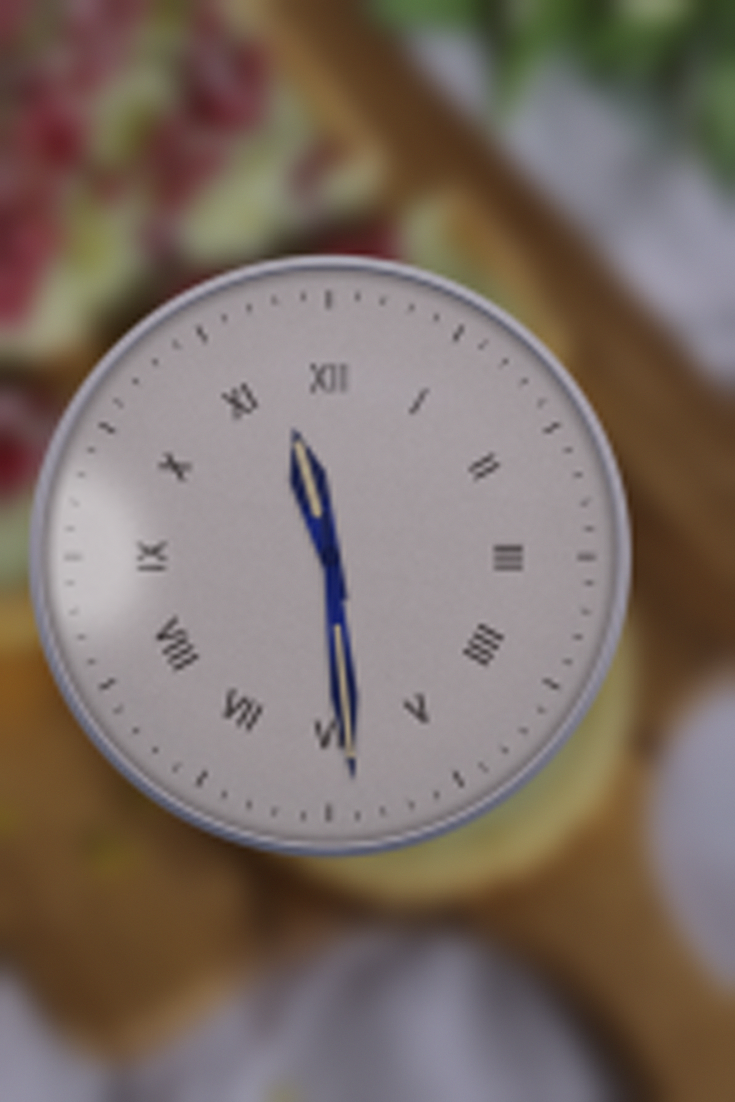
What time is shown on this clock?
11:29
